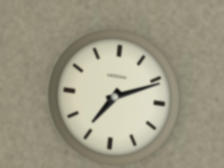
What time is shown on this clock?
7:11
